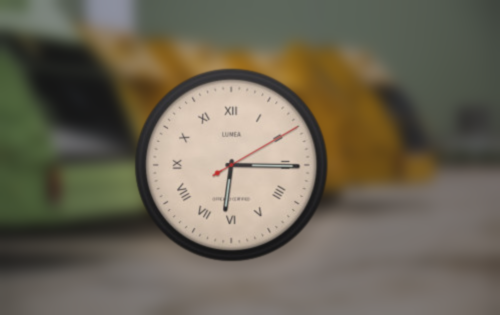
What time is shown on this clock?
6:15:10
